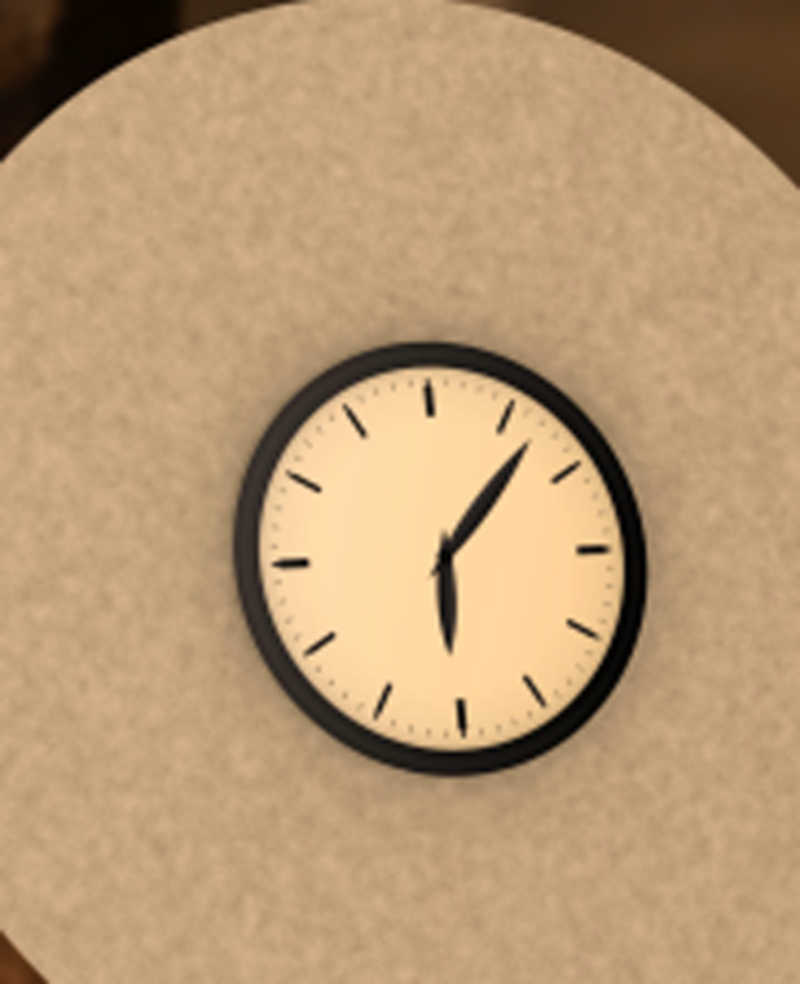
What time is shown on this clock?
6:07
